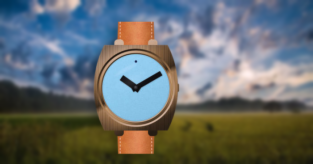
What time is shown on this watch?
10:10
